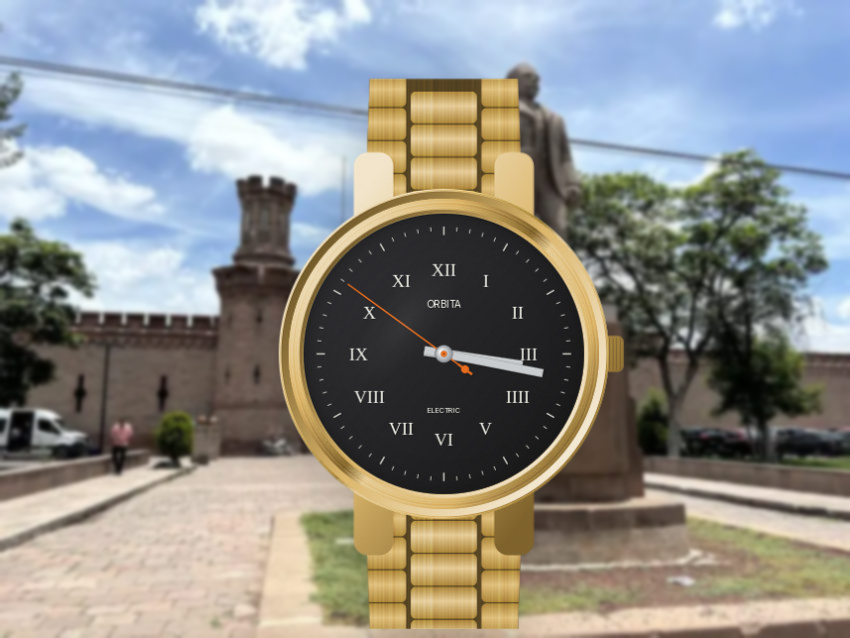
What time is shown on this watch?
3:16:51
